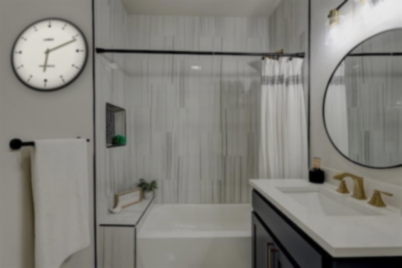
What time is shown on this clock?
6:11
